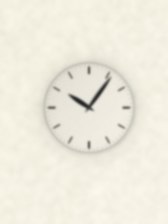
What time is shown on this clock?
10:06
